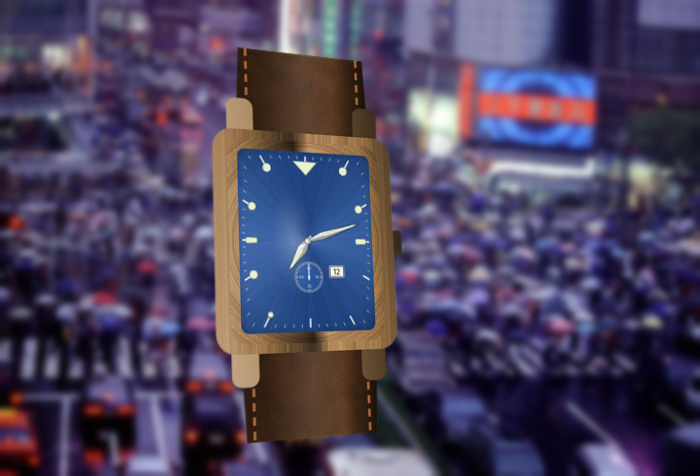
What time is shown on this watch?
7:12
